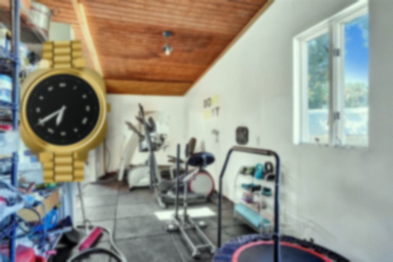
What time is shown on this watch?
6:40
